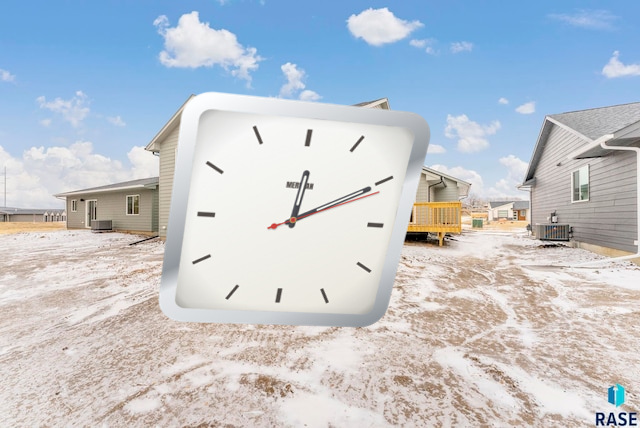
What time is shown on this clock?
12:10:11
